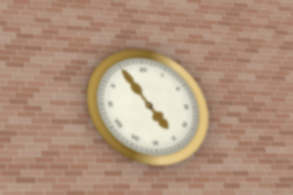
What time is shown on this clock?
4:55
